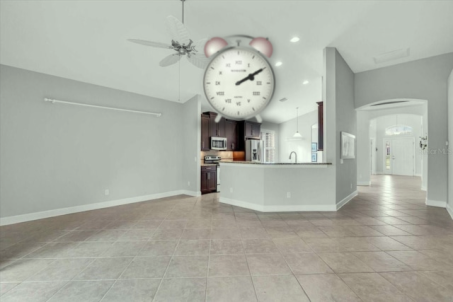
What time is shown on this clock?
2:10
